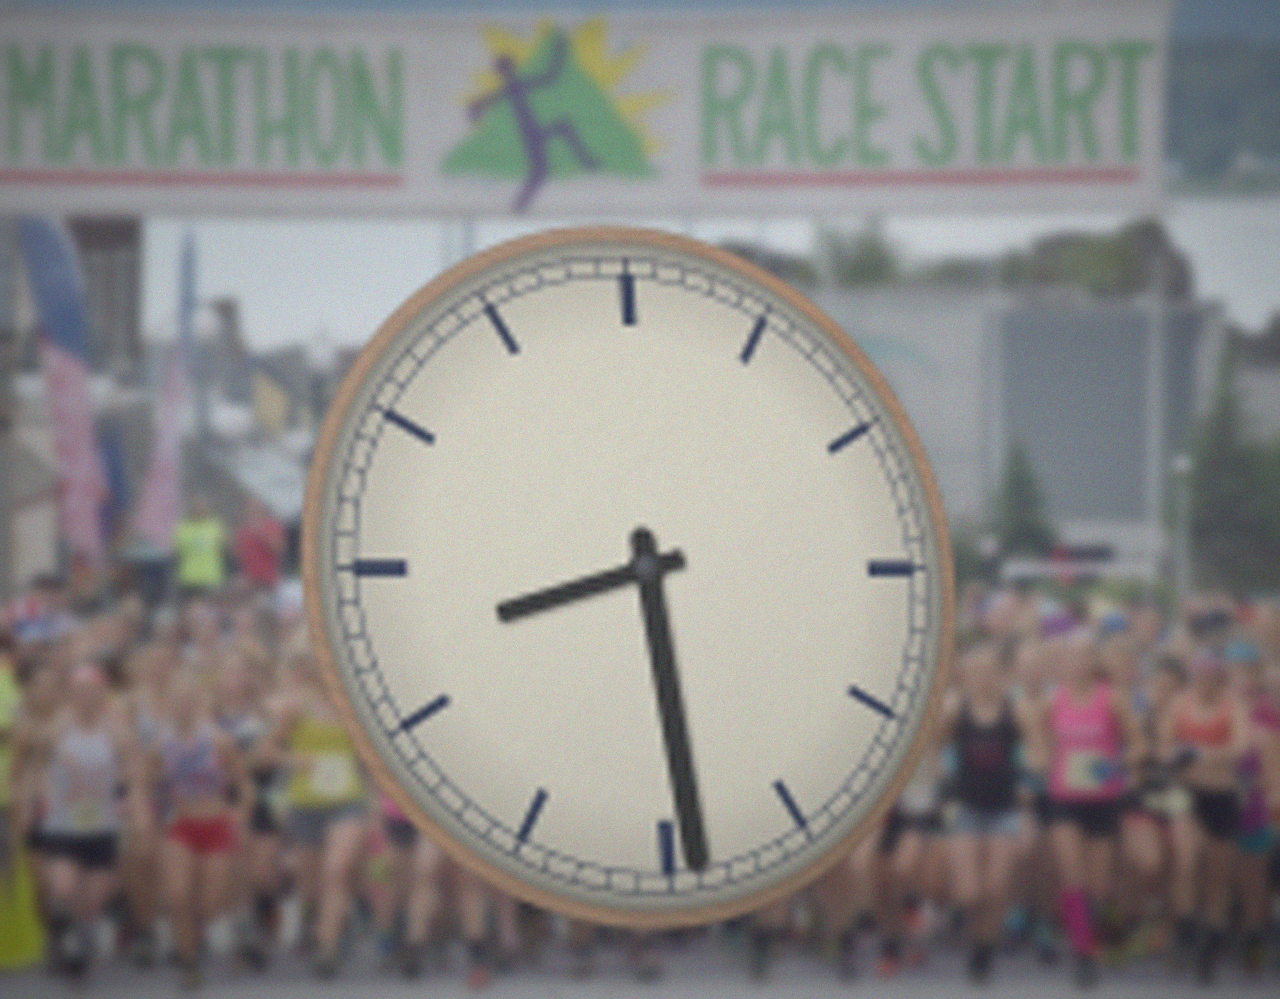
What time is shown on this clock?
8:29
